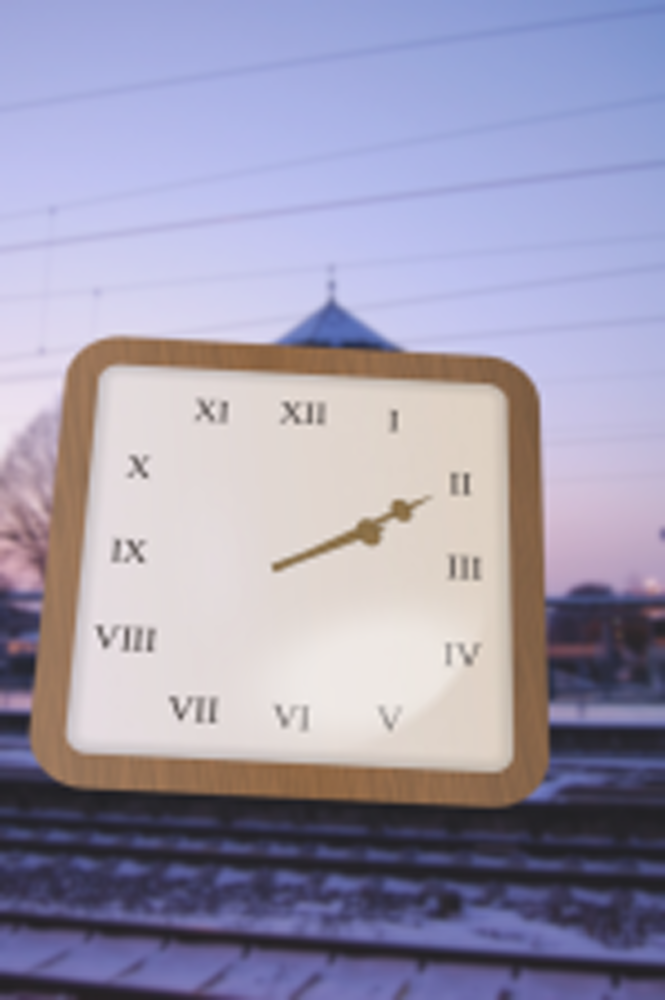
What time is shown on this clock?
2:10
